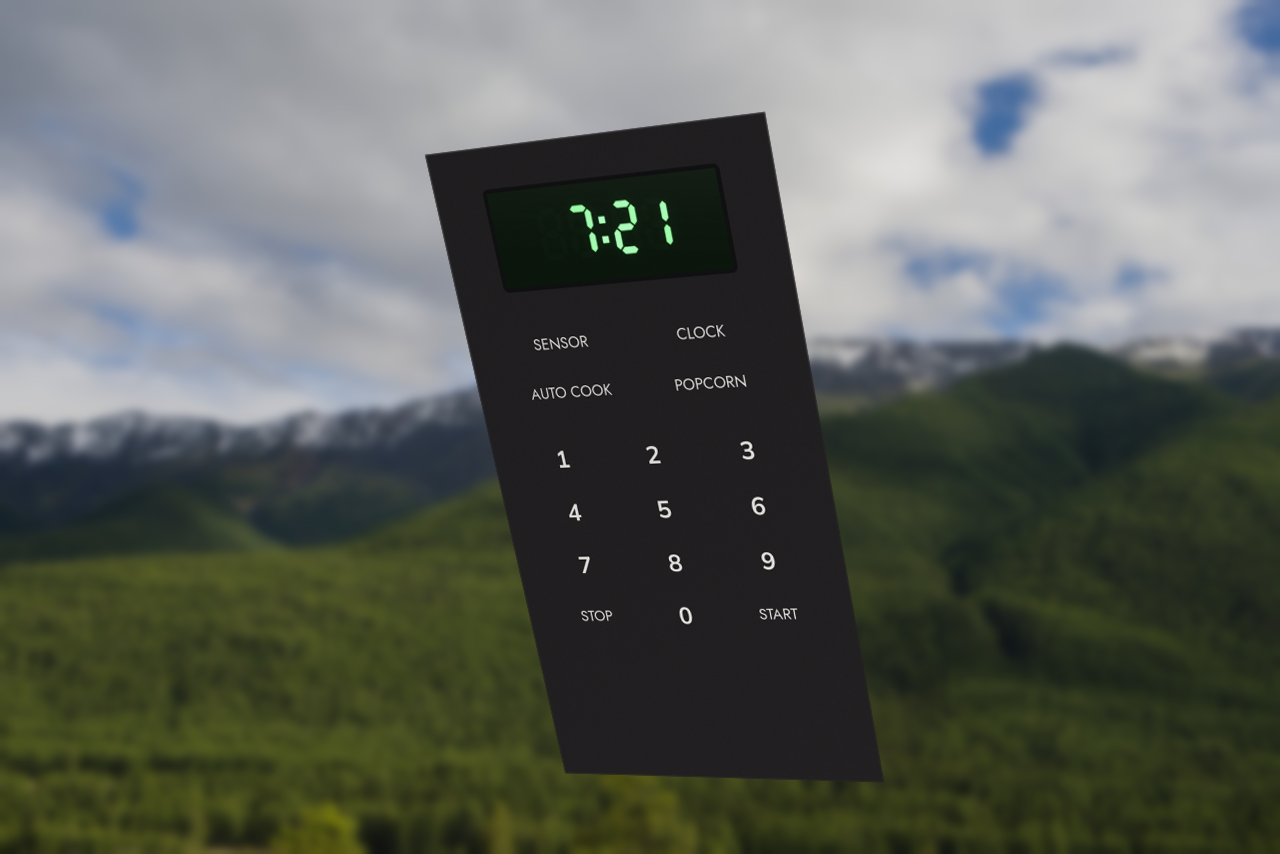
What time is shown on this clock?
7:21
